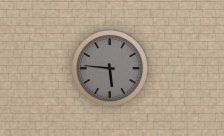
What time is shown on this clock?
5:46
